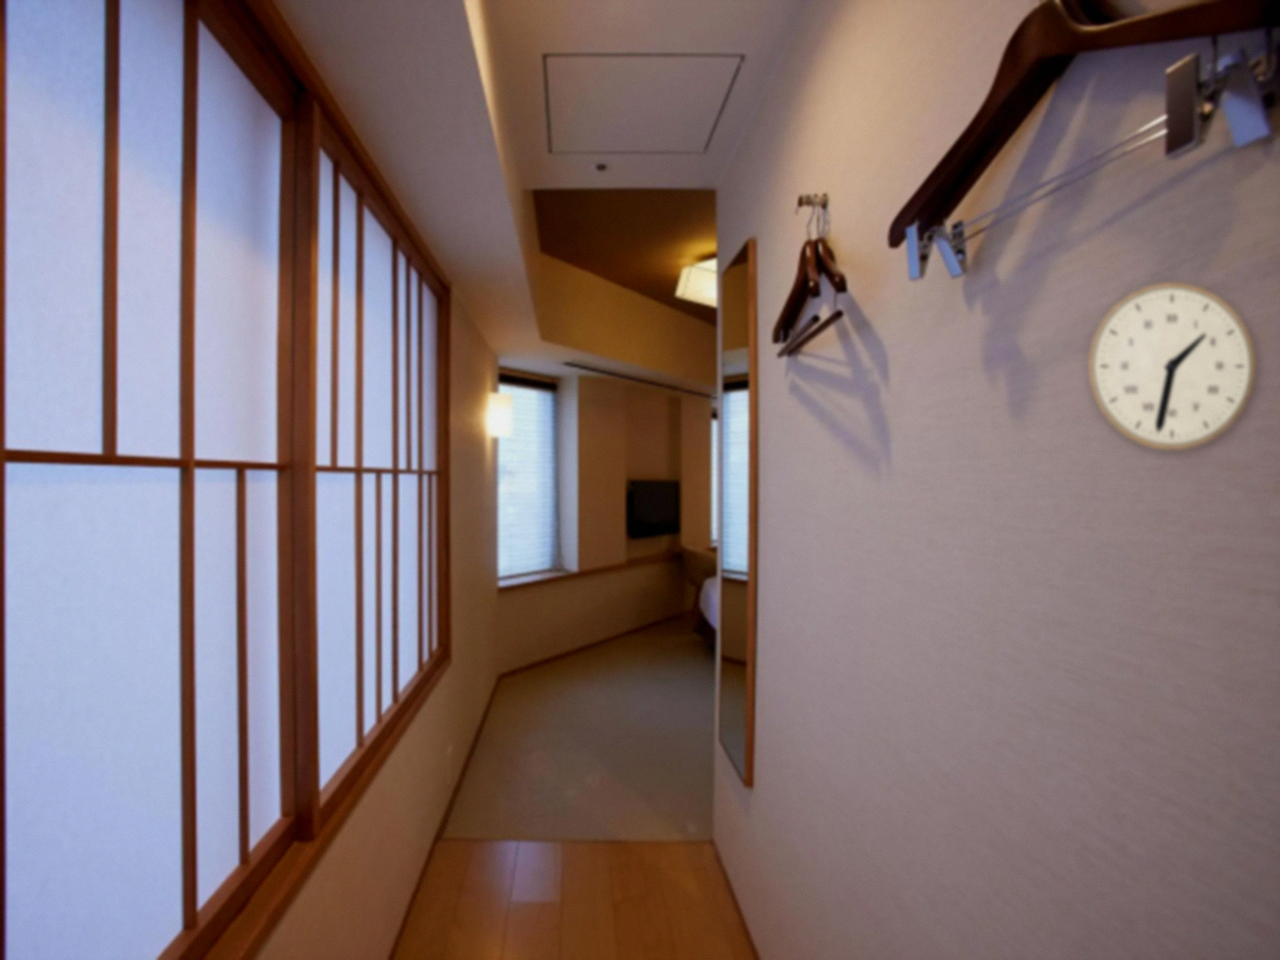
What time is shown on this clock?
1:32
